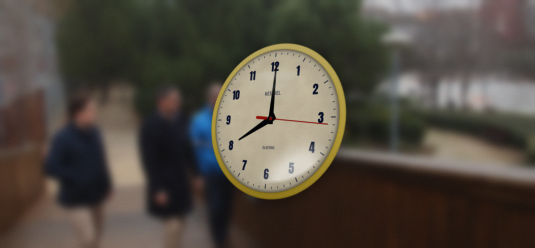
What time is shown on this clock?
8:00:16
